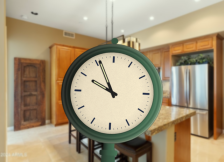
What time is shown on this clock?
9:56
